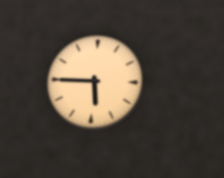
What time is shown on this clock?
5:45
